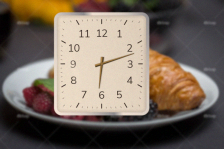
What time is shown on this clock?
6:12
